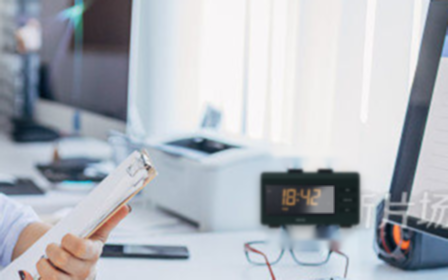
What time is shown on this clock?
18:42
